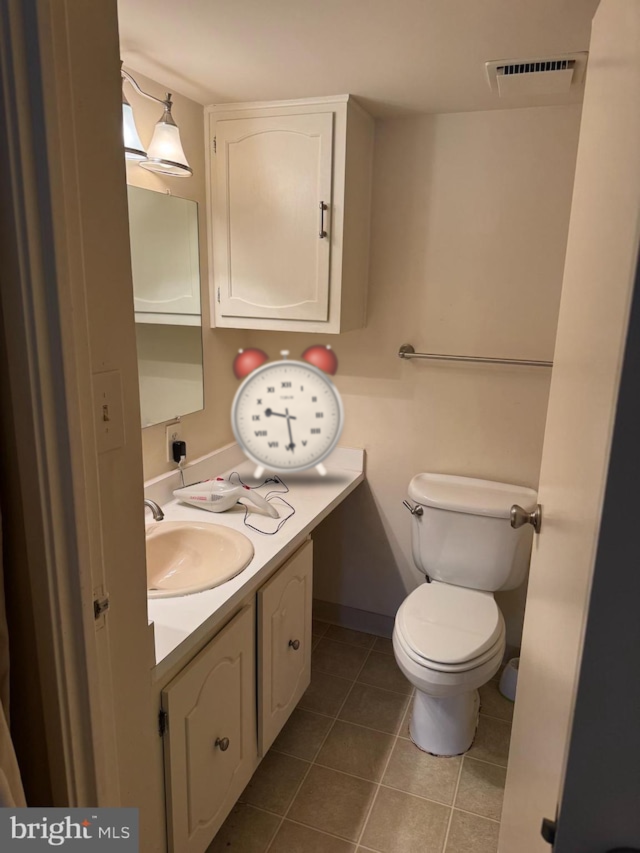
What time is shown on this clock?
9:29
